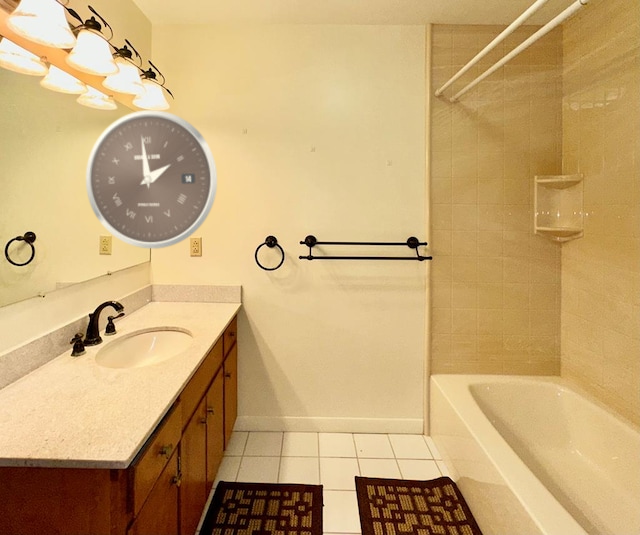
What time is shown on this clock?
1:59
